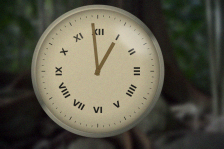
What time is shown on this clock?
12:59
